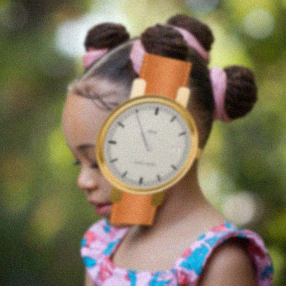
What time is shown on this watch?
10:55
